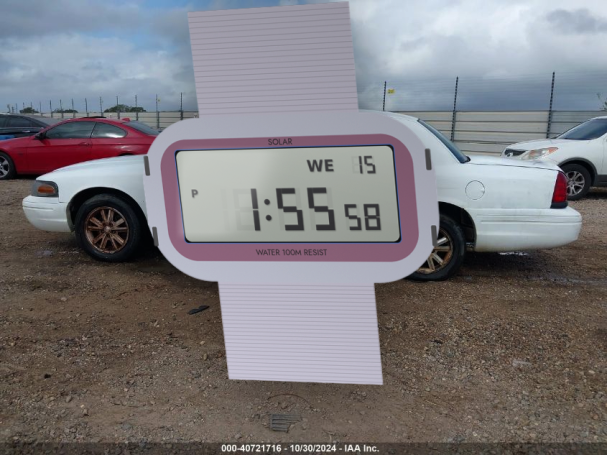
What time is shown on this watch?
1:55:58
